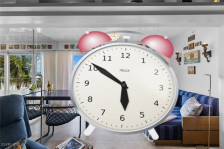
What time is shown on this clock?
5:51
